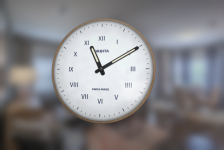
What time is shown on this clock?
11:10
